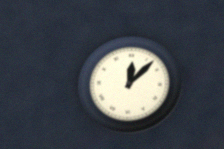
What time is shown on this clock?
12:07
